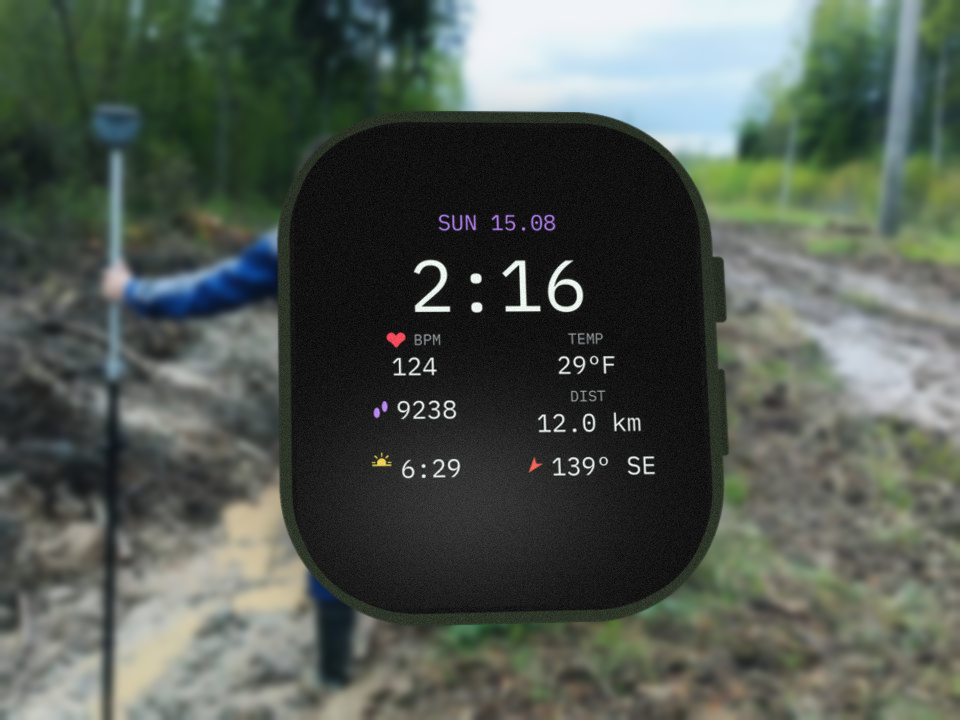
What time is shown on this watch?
2:16
